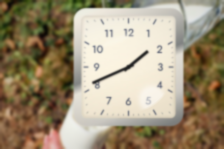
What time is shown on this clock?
1:41
